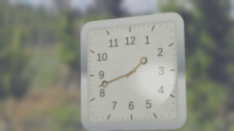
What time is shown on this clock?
1:42
